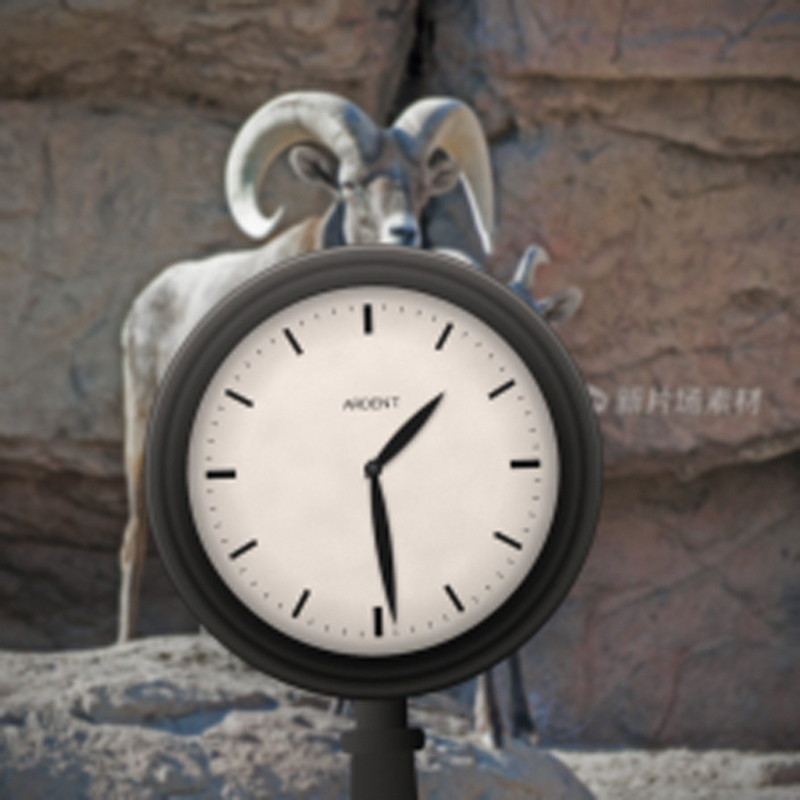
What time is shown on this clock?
1:29
